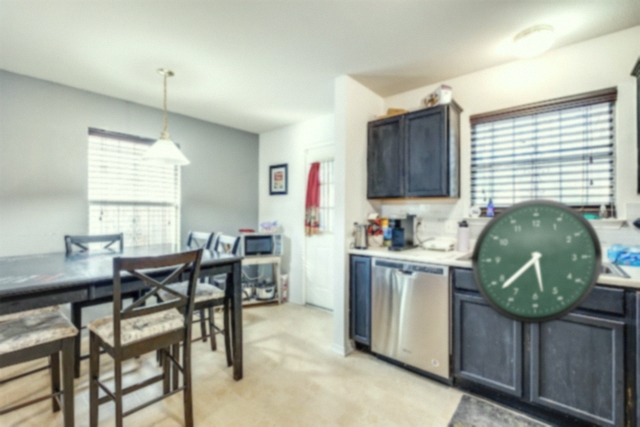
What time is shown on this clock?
5:38
